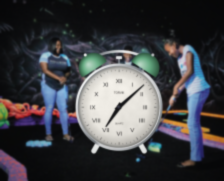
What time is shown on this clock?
7:08
